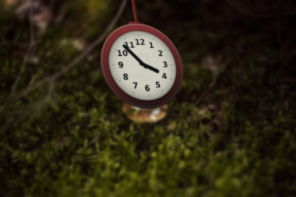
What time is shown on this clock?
3:53
